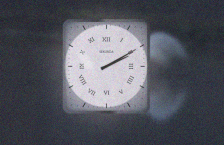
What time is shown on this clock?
2:10
